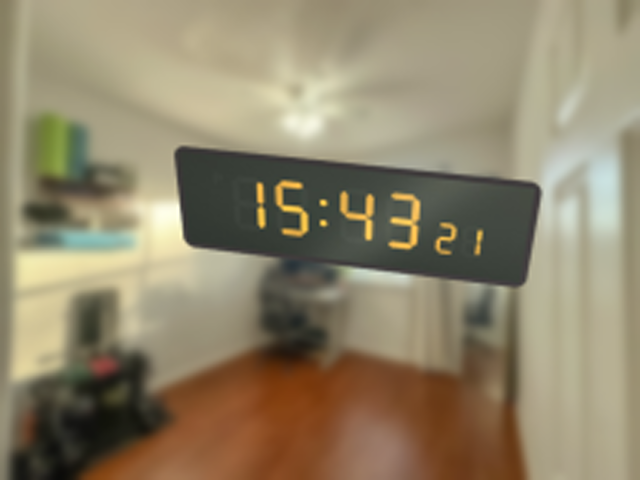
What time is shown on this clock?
15:43:21
